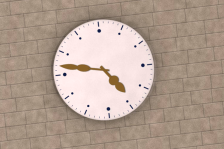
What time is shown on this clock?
4:47
